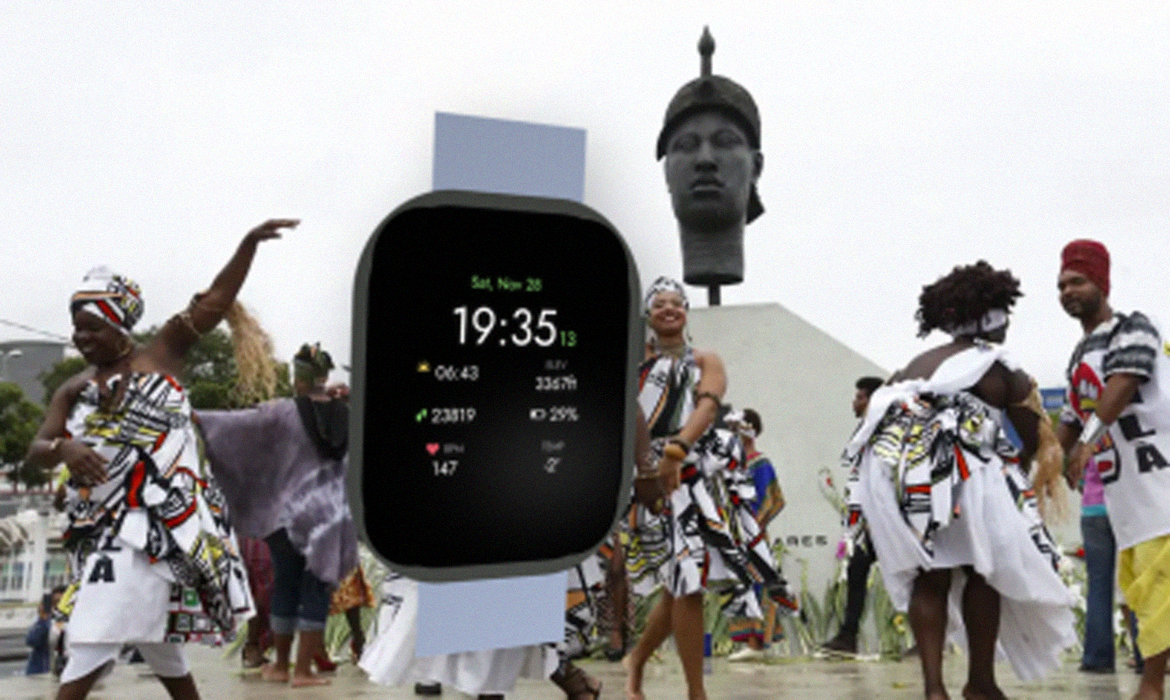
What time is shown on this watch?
19:35
